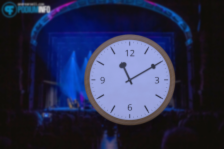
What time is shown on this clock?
11:10
